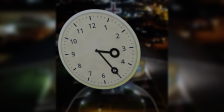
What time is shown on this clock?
3:25
